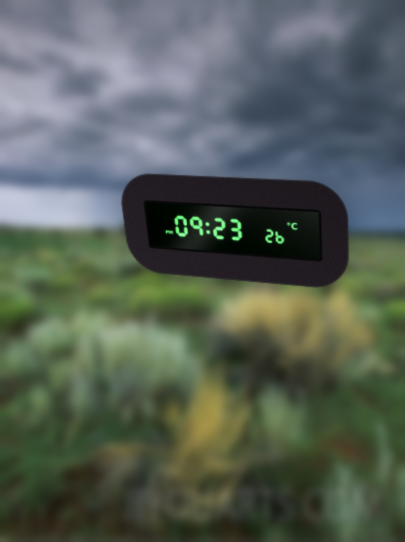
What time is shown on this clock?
9:23
